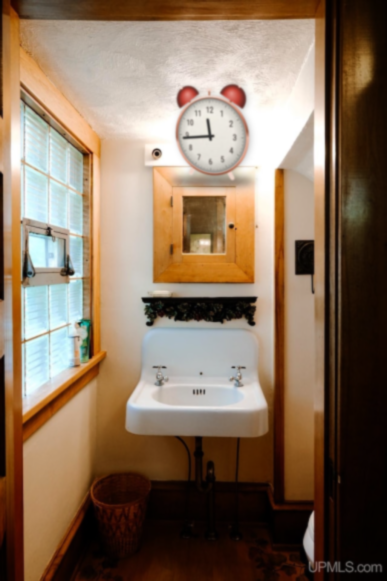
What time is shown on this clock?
11:44
